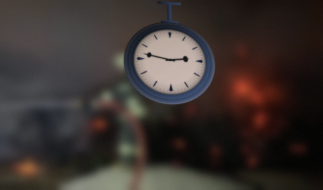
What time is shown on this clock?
2:47
